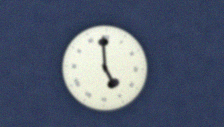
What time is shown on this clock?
4:59
